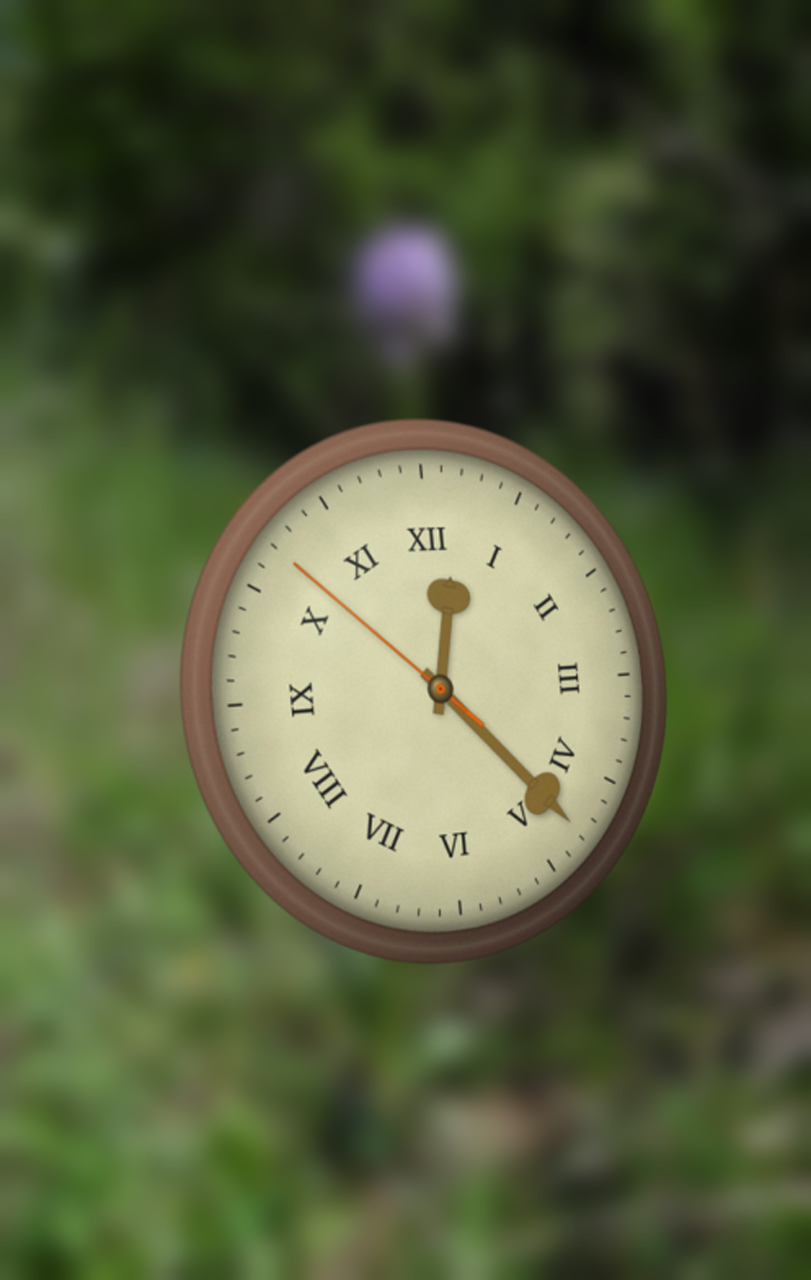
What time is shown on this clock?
12:22:52
